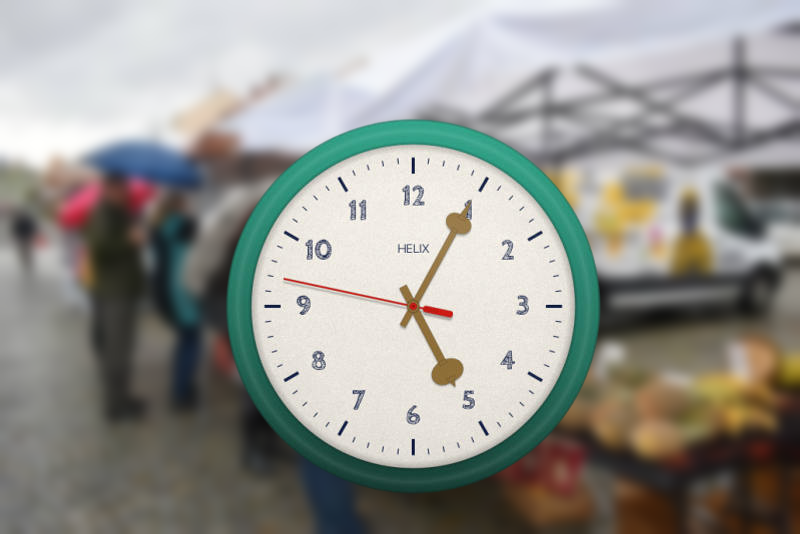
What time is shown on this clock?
5:04:47
